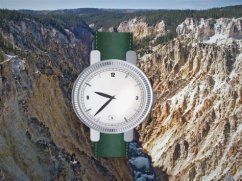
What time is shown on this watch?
9:37
